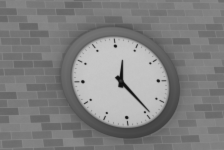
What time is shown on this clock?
12:24
